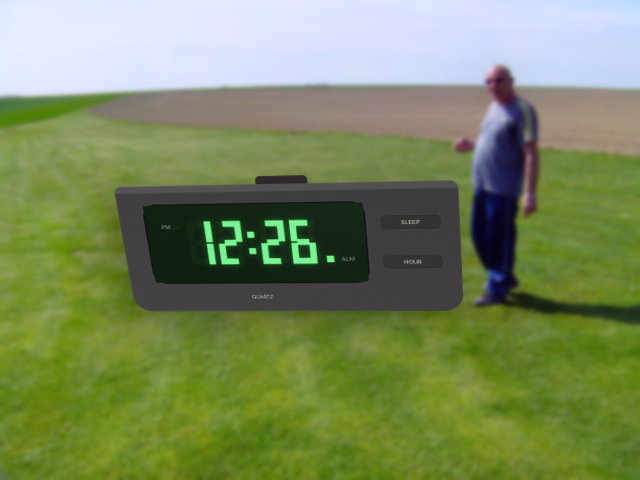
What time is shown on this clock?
12:26
